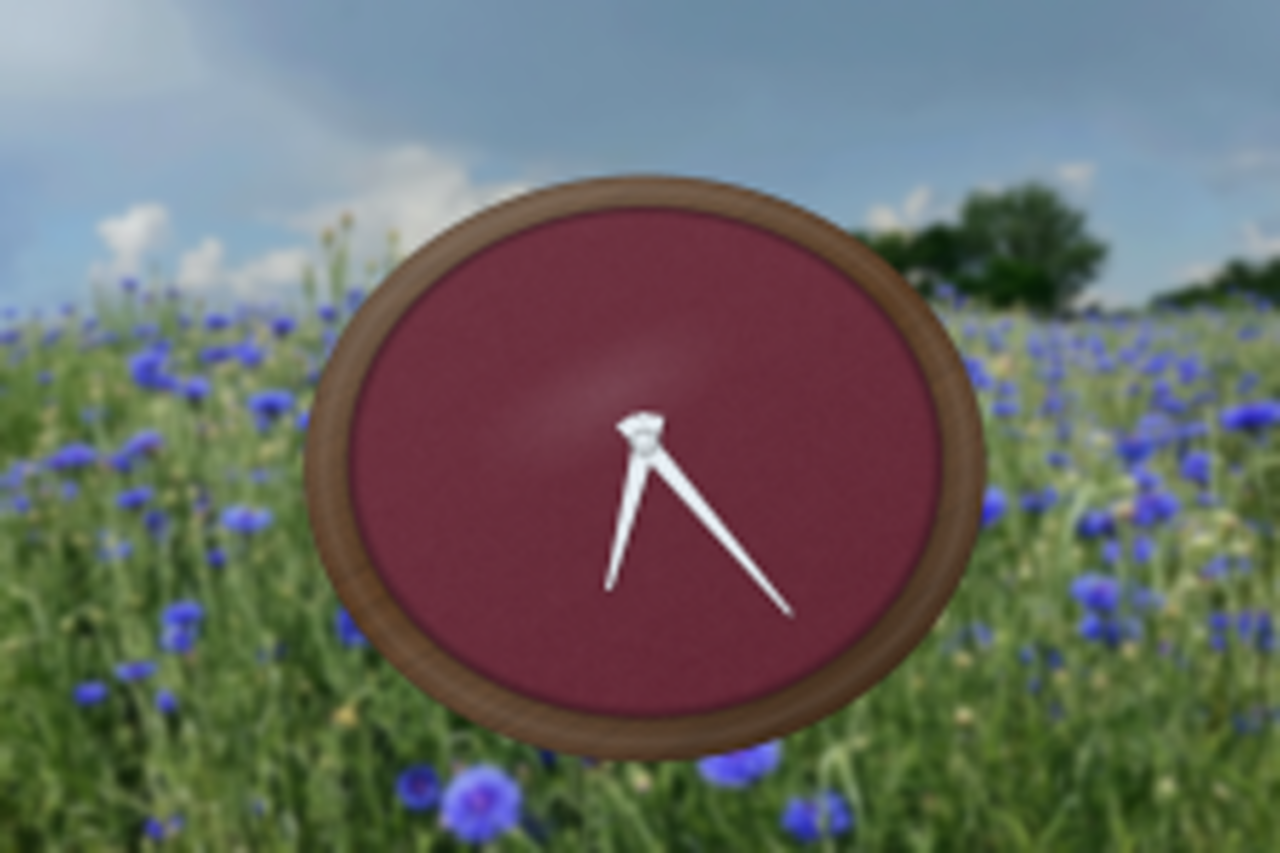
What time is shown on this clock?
6:24
